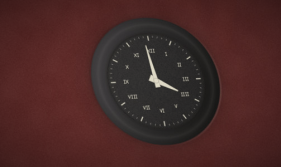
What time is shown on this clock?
3:59
